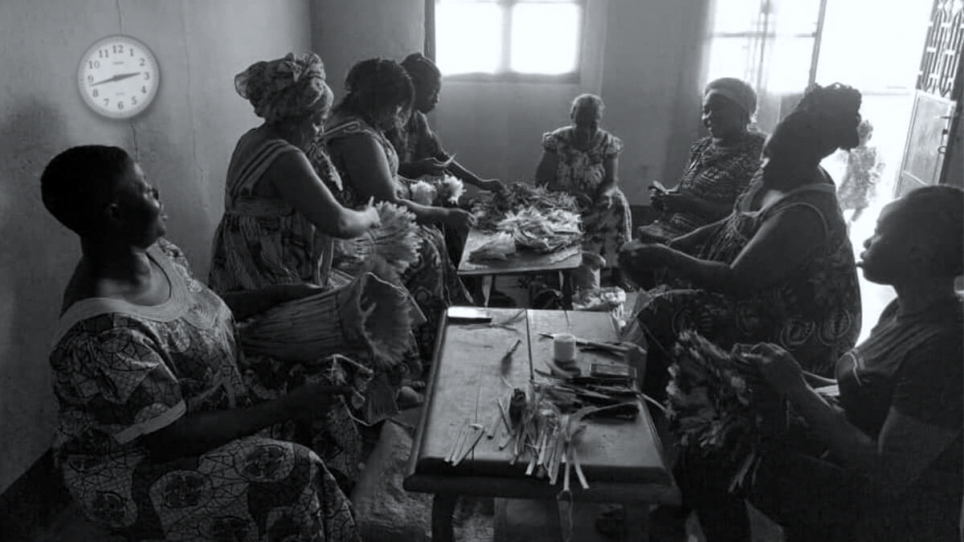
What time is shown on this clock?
2:43
